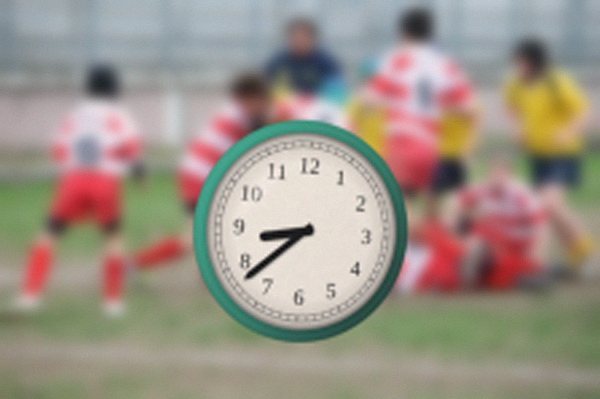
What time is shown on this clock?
8:38
